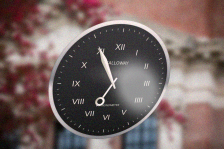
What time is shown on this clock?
6:55
